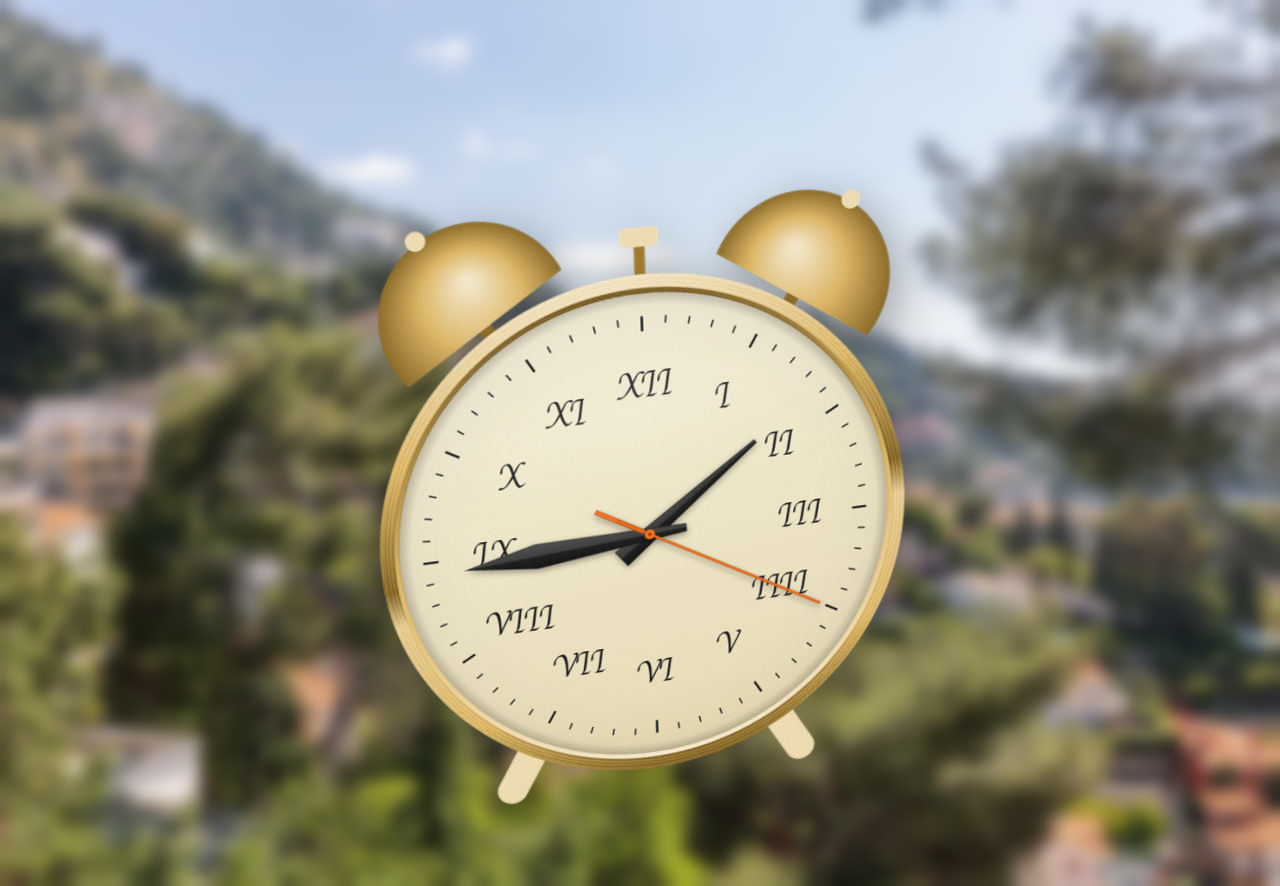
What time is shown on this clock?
1:44:20
